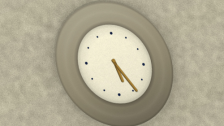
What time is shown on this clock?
5:24
